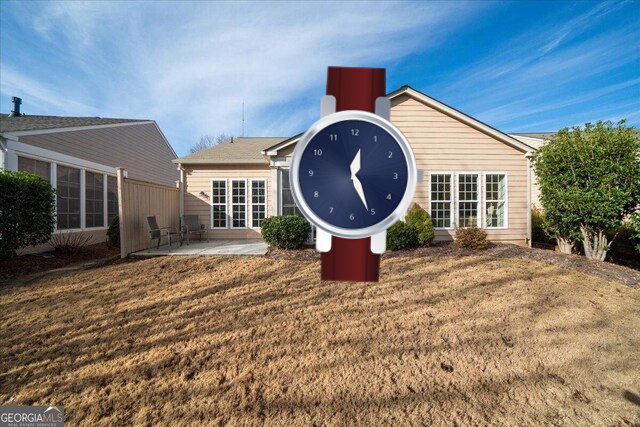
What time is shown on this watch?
12:26
